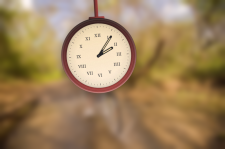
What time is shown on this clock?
2:06
